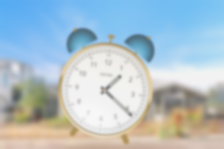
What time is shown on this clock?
1:21
